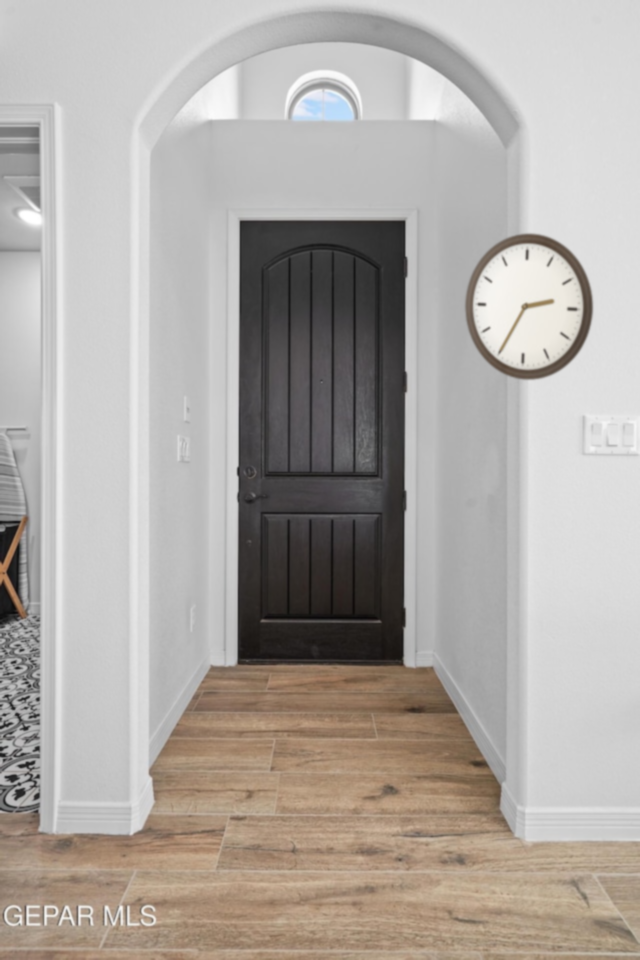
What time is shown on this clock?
2:35
